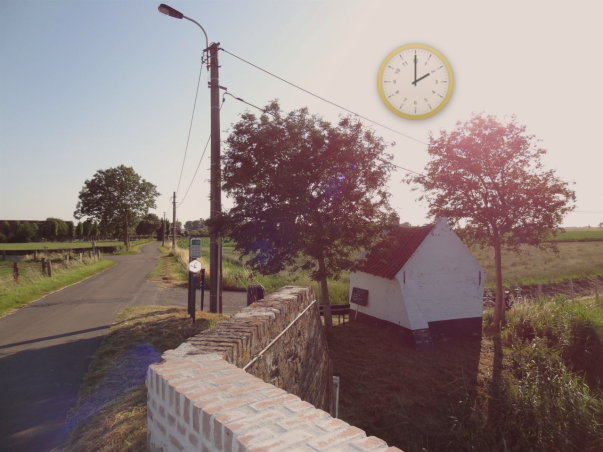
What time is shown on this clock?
2:00
